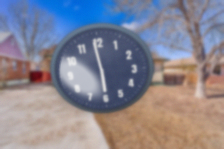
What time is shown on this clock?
5:59
